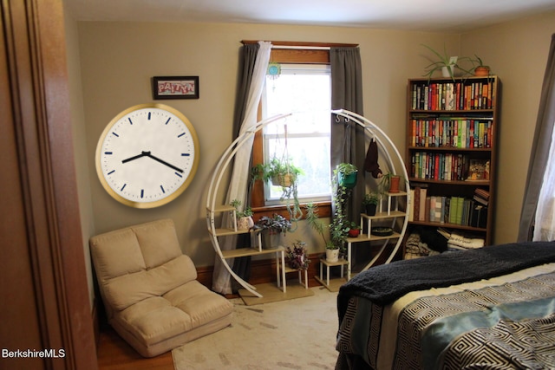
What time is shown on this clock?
8:19
